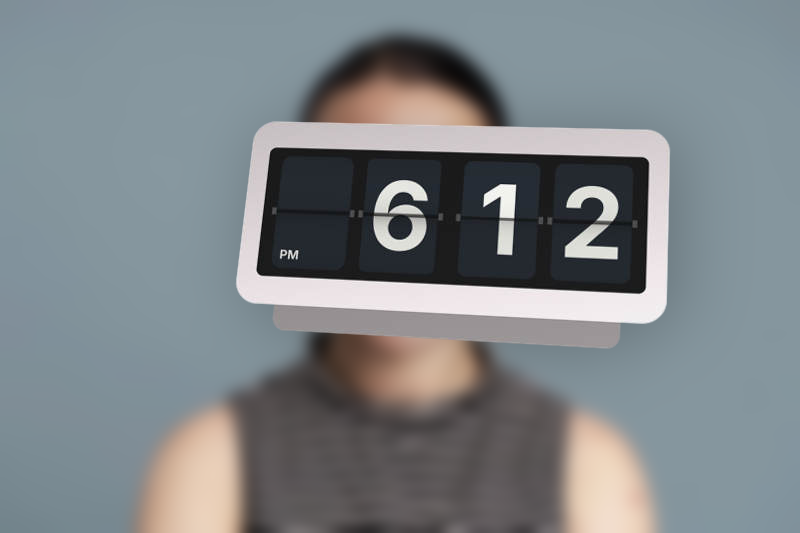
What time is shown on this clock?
6:12
